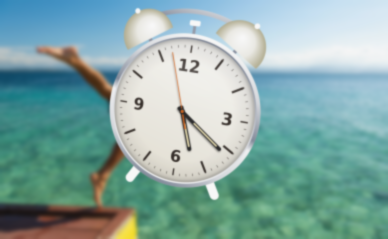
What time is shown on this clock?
5:20:57
